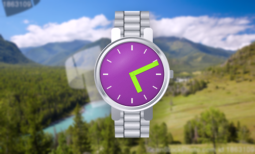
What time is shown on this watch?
5:11
